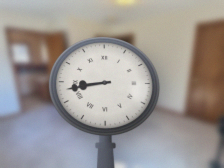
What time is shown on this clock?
8:43
